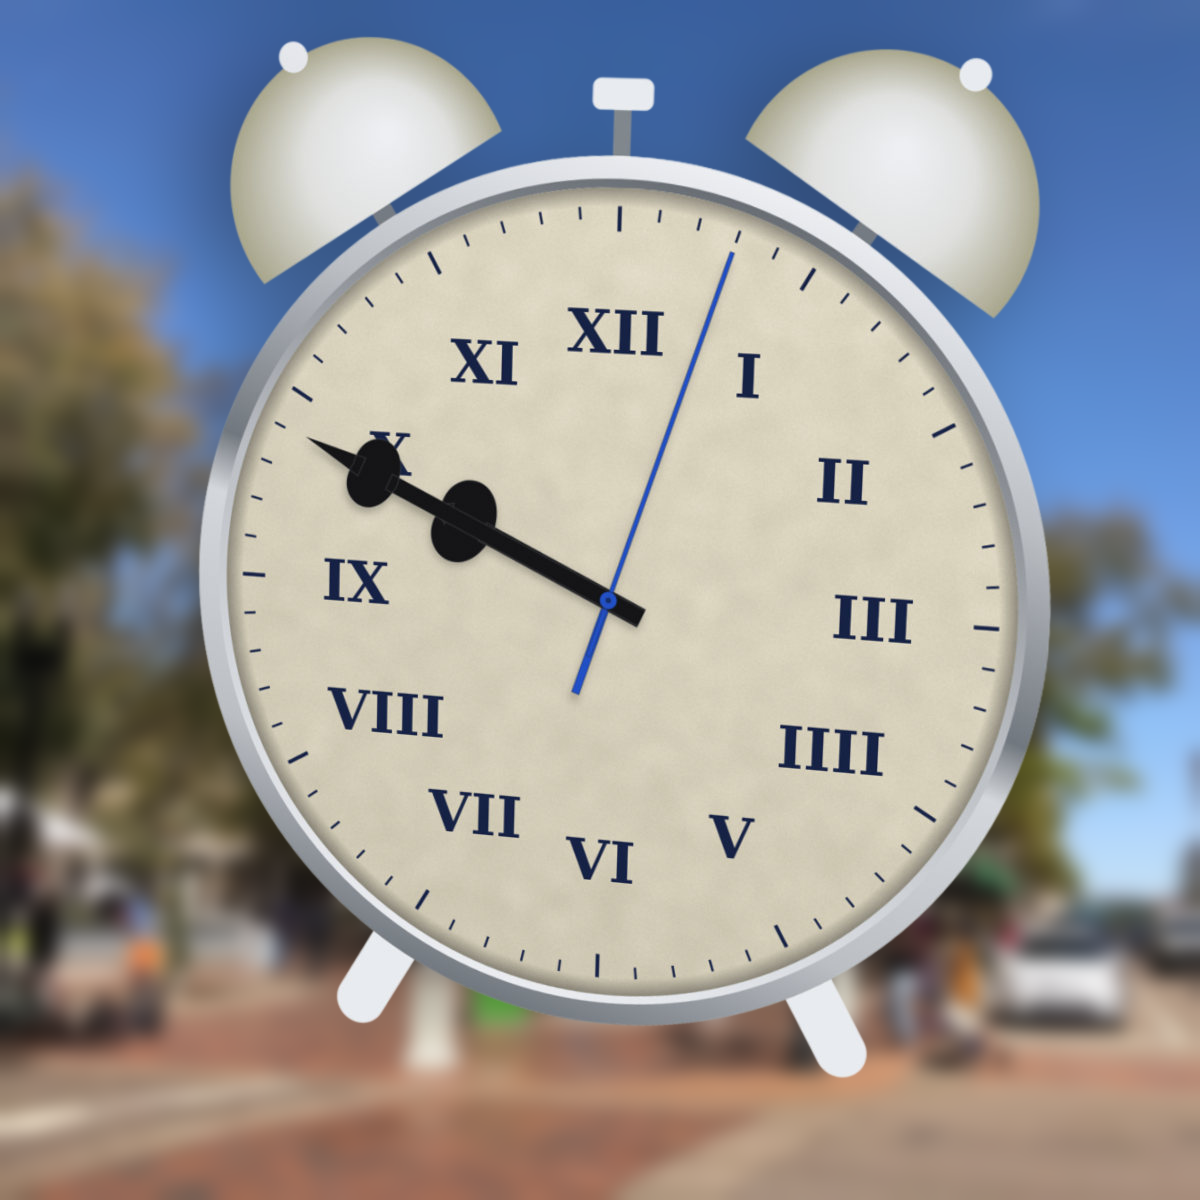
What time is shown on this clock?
9:49:03
